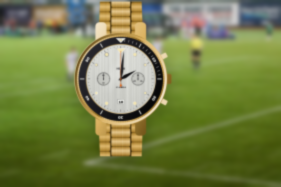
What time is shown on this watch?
2:01
